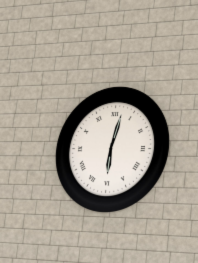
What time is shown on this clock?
6:02
